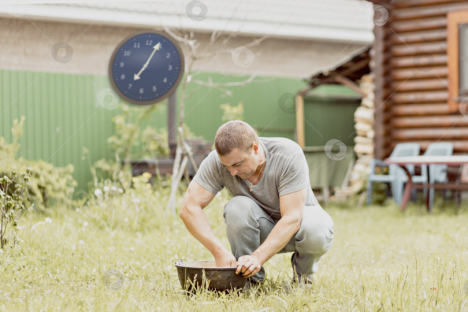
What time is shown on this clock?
7:04
